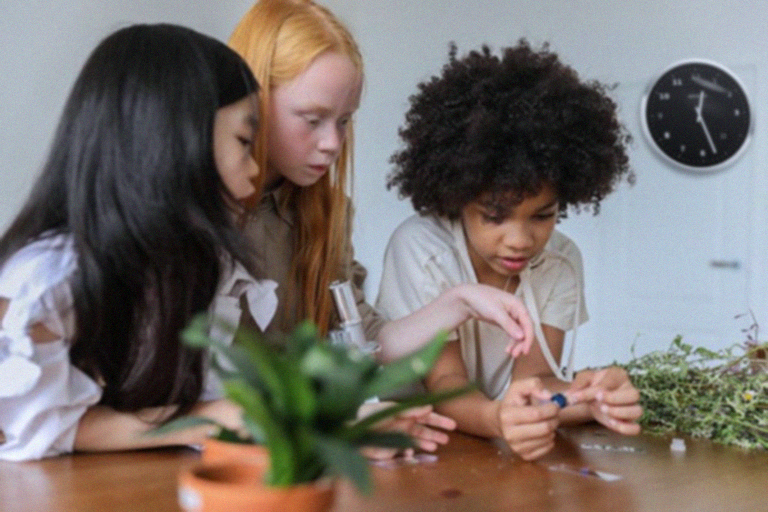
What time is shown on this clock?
12:27
